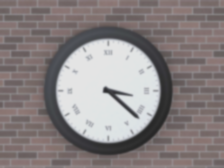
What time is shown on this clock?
3:22
